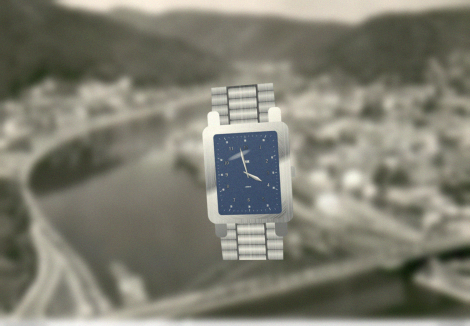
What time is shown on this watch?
3:58
